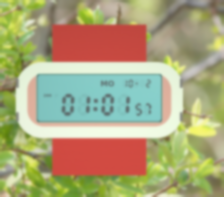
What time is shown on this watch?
1:01:57
